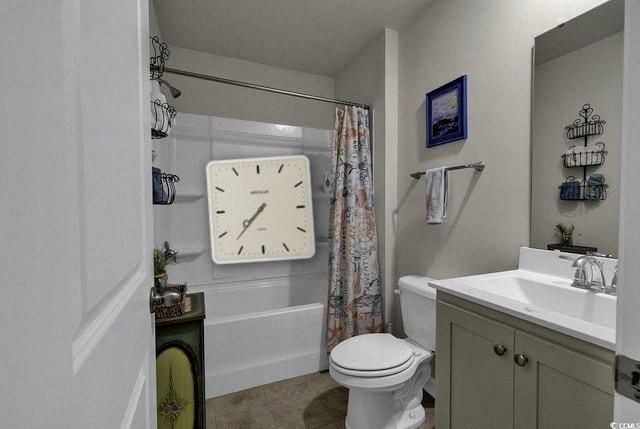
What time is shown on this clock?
7:37
